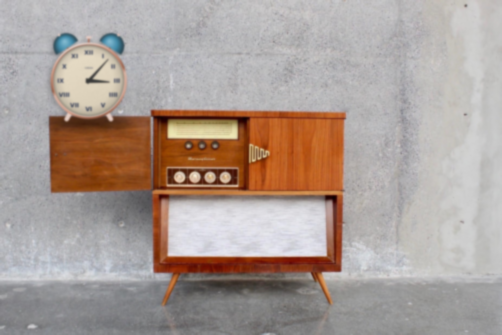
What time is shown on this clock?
3:07
